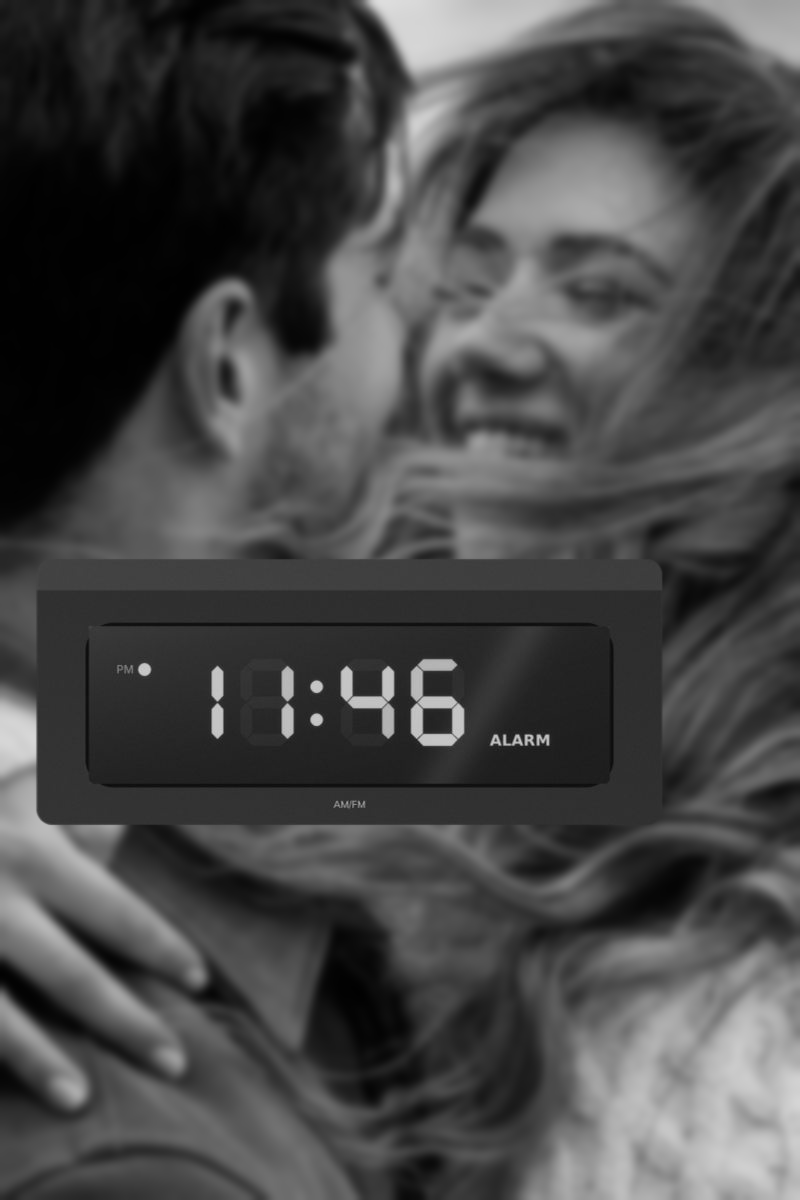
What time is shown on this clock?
11:46
